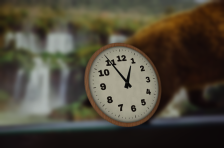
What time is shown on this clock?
12:55
